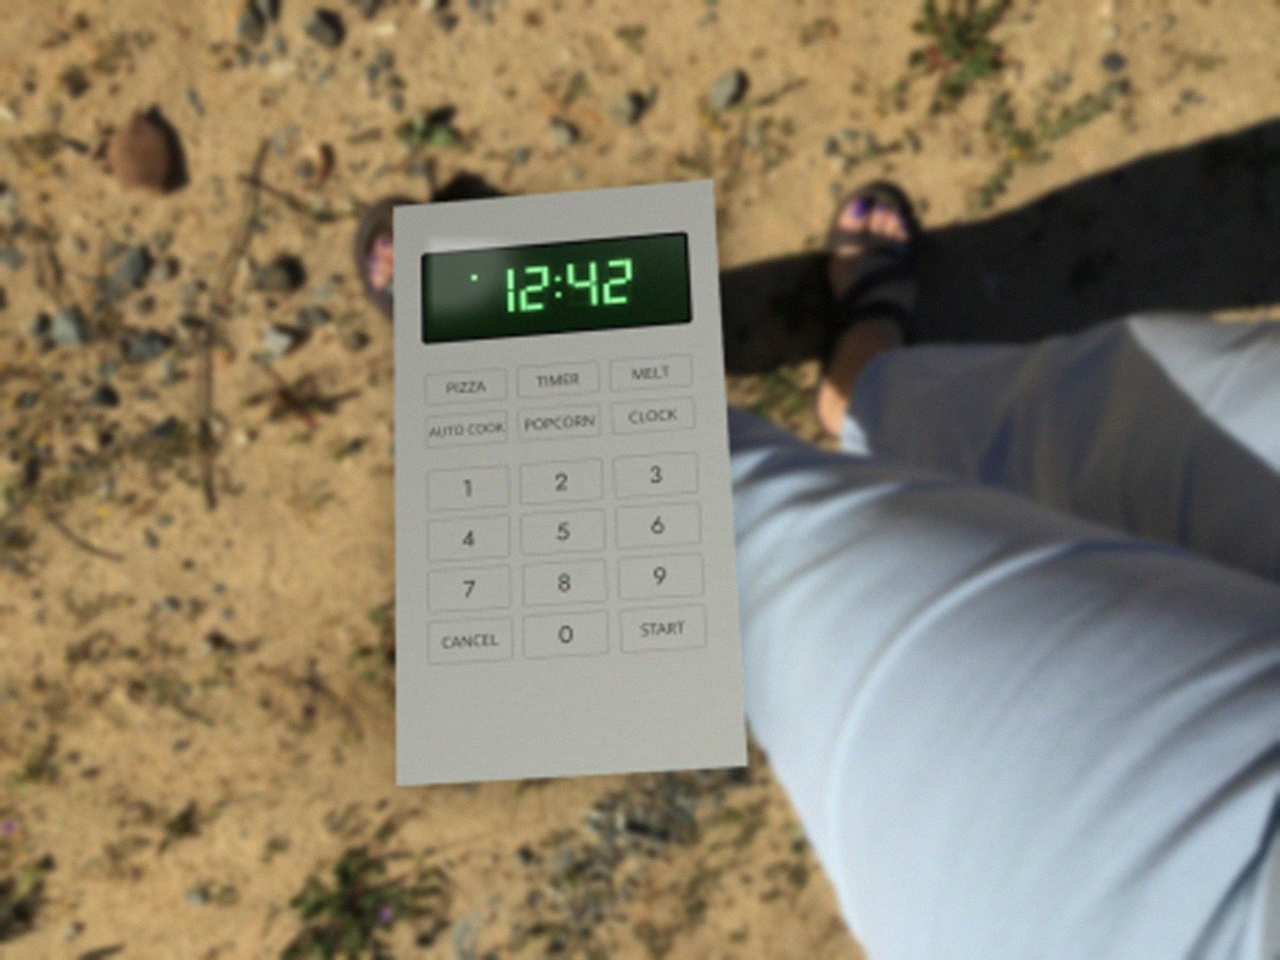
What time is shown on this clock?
12:42
